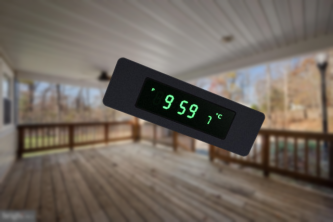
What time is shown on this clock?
9:59
